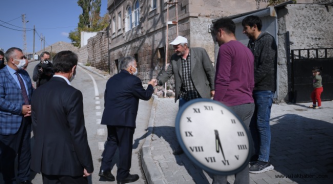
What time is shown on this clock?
6:30
